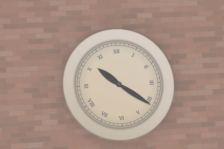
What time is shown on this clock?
10:21
